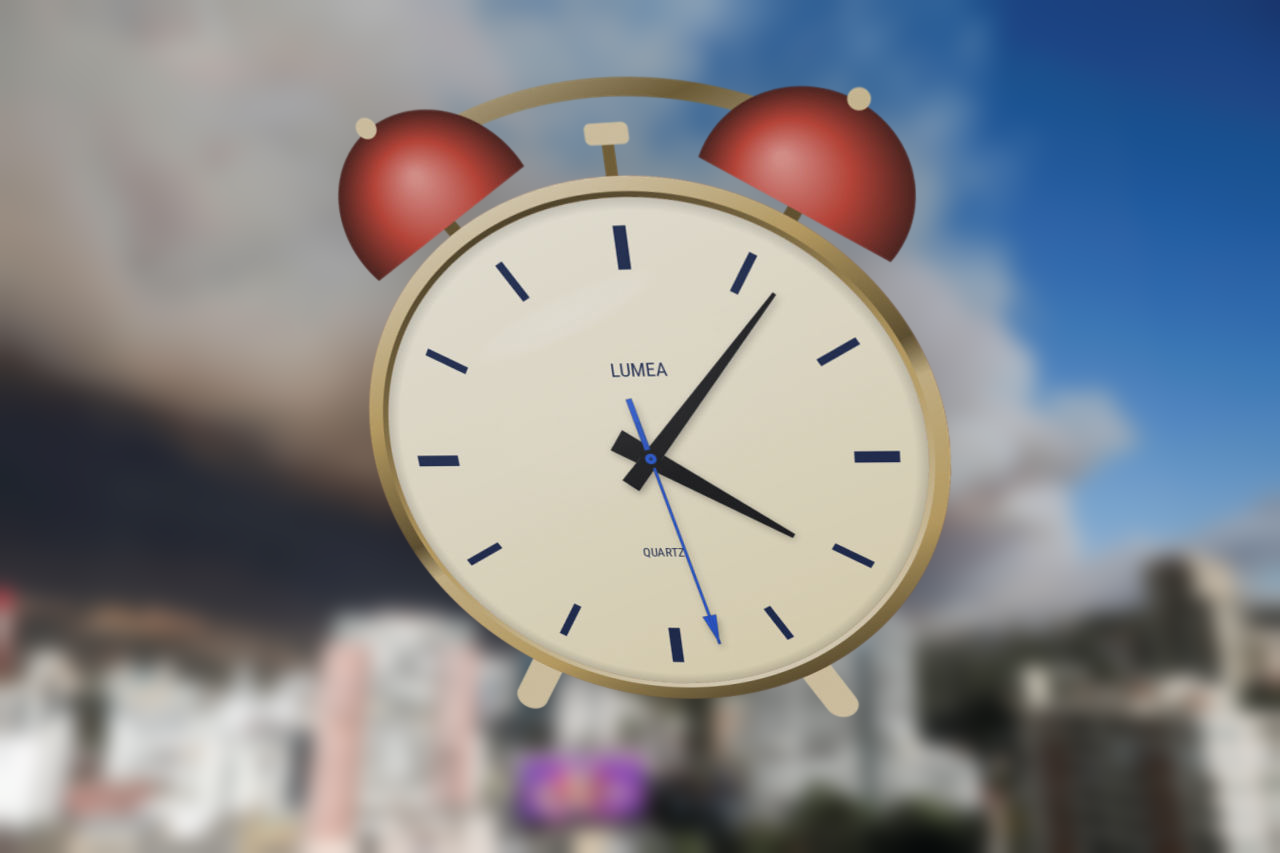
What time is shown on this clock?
4:06:28
